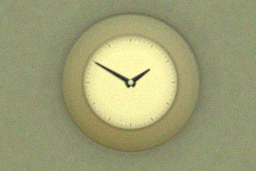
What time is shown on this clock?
1:50
